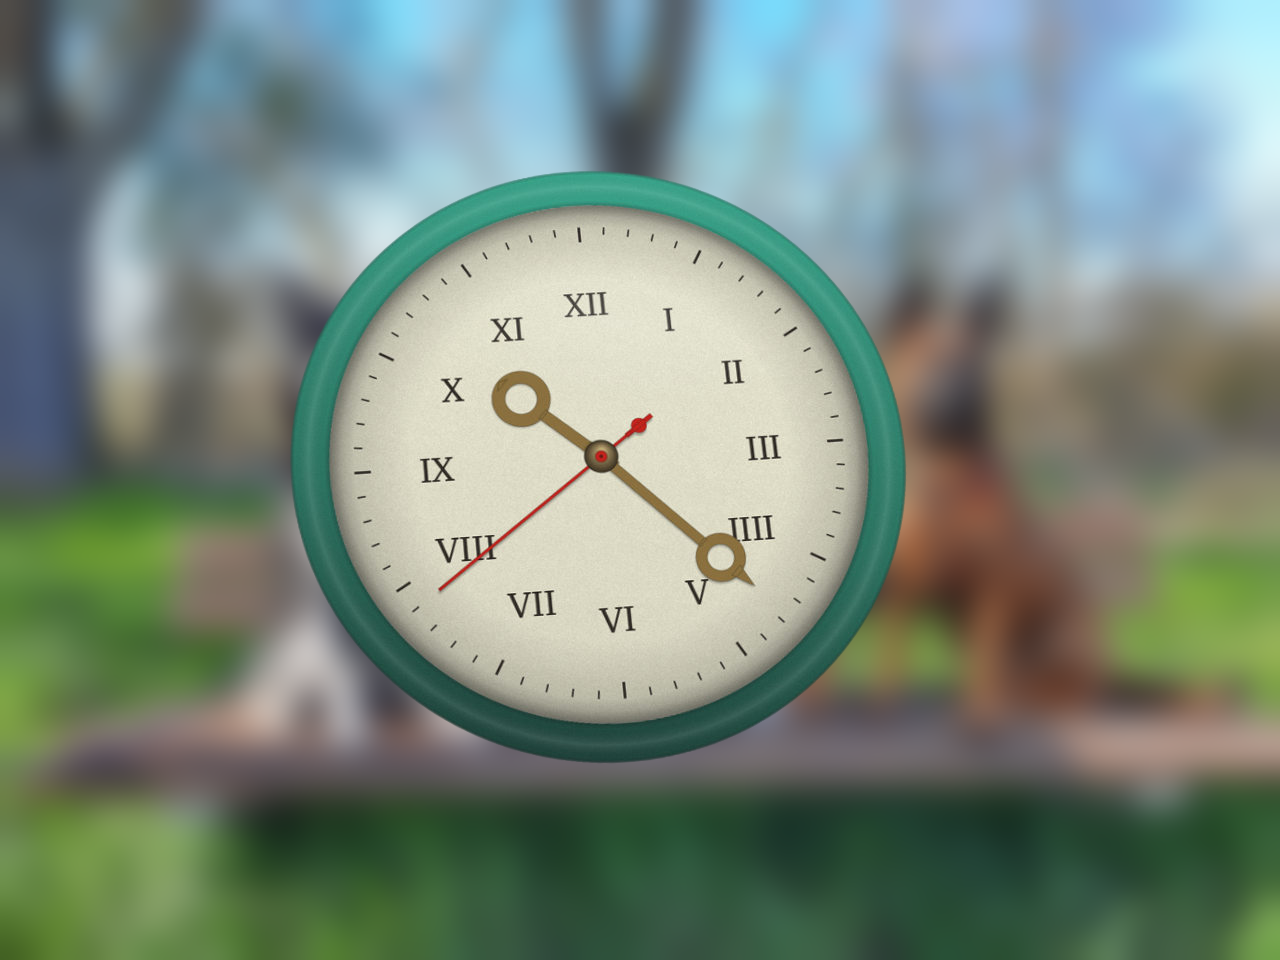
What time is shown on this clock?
10:22:39
